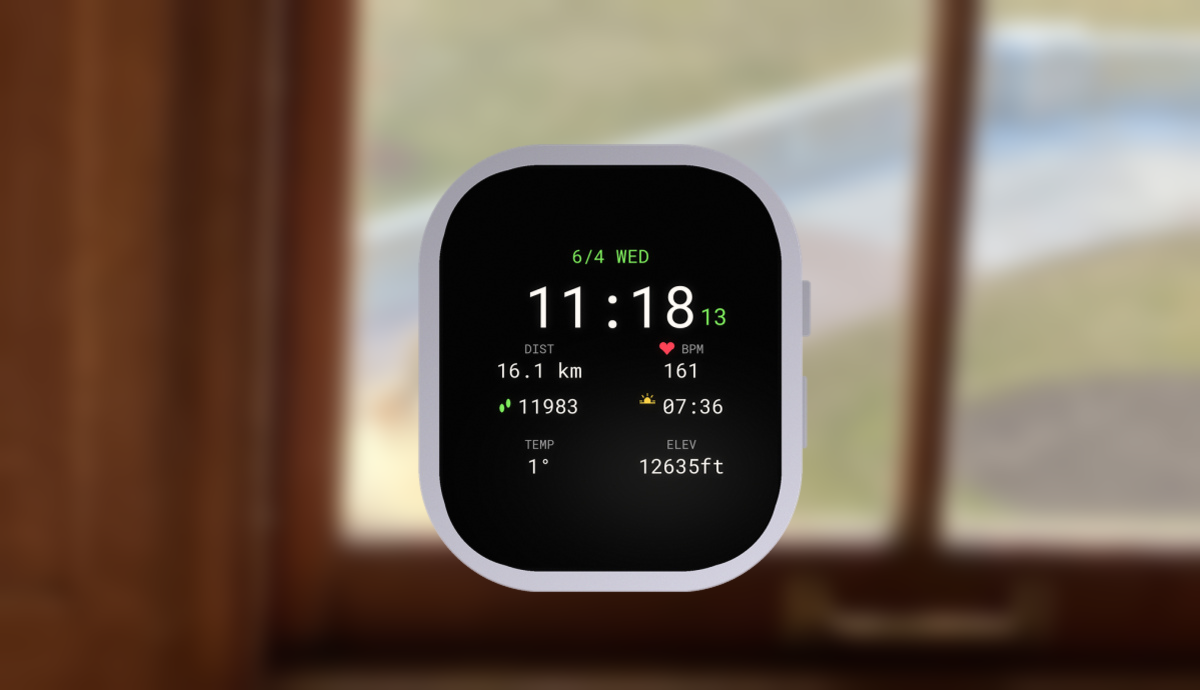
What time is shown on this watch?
11:18:13
